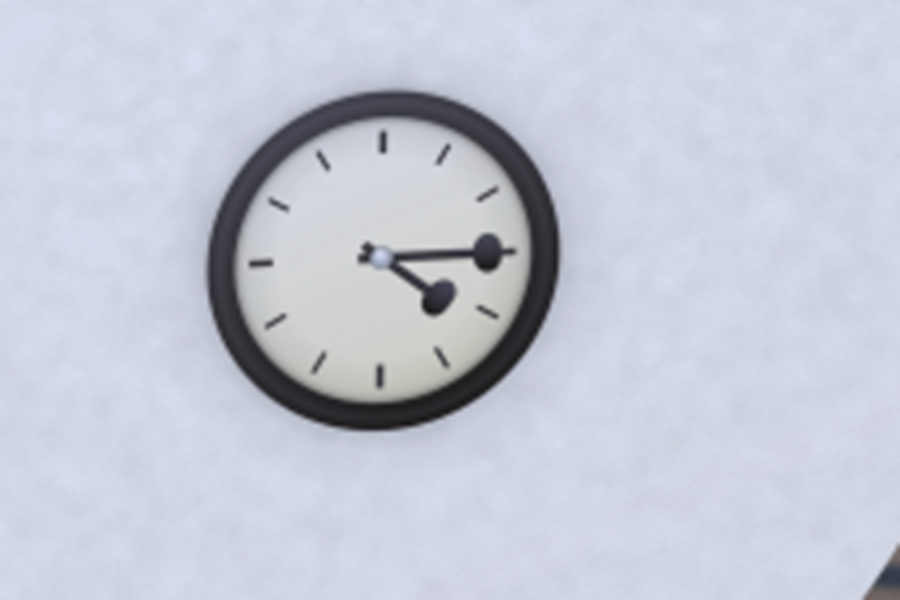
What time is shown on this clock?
4:15
